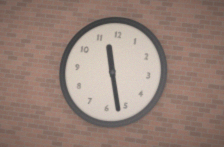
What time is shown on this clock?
11:27
